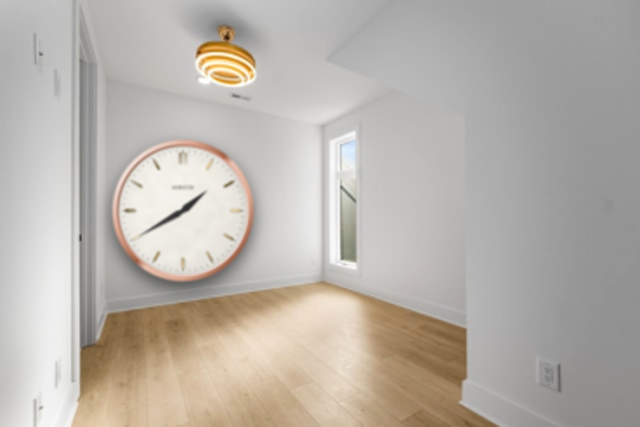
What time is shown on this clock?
1:40
